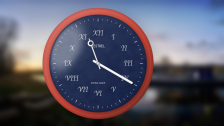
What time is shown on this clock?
11:20
